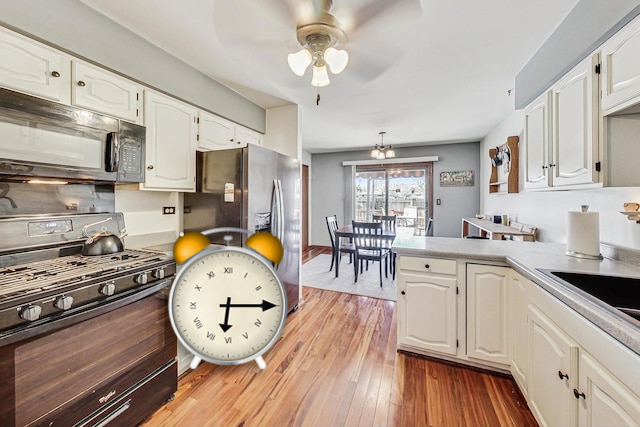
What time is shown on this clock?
6:15
